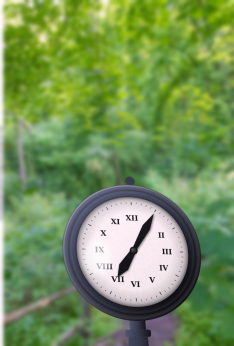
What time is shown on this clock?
7:05
